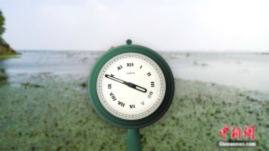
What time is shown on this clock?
3:49
